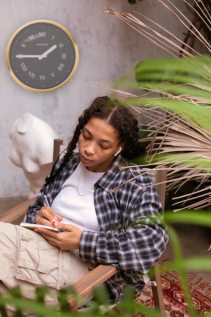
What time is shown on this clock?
1:45
